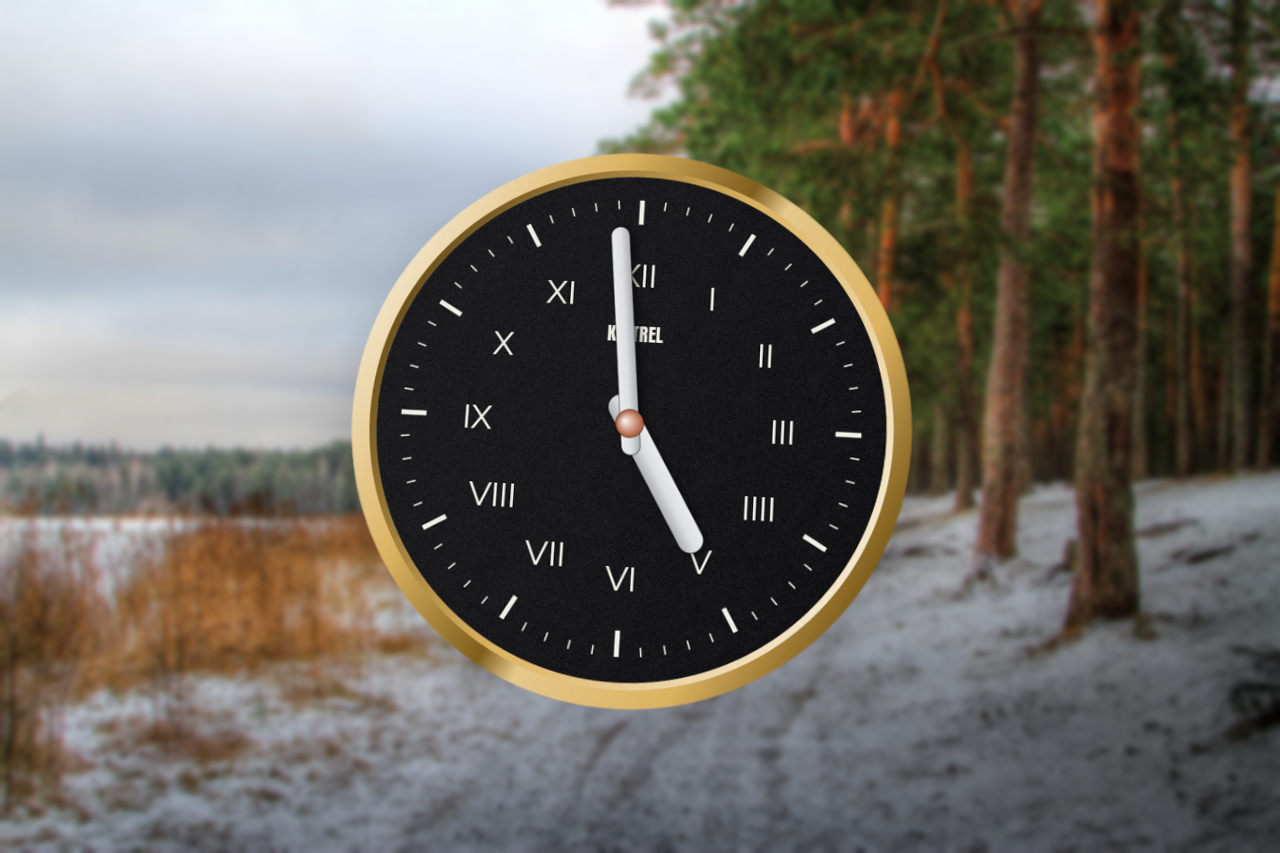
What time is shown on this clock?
4:59
